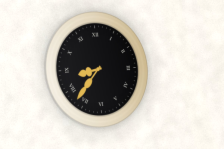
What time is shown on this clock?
8:37
